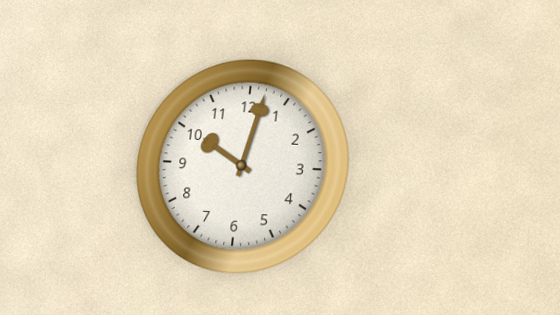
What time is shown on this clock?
10:02
